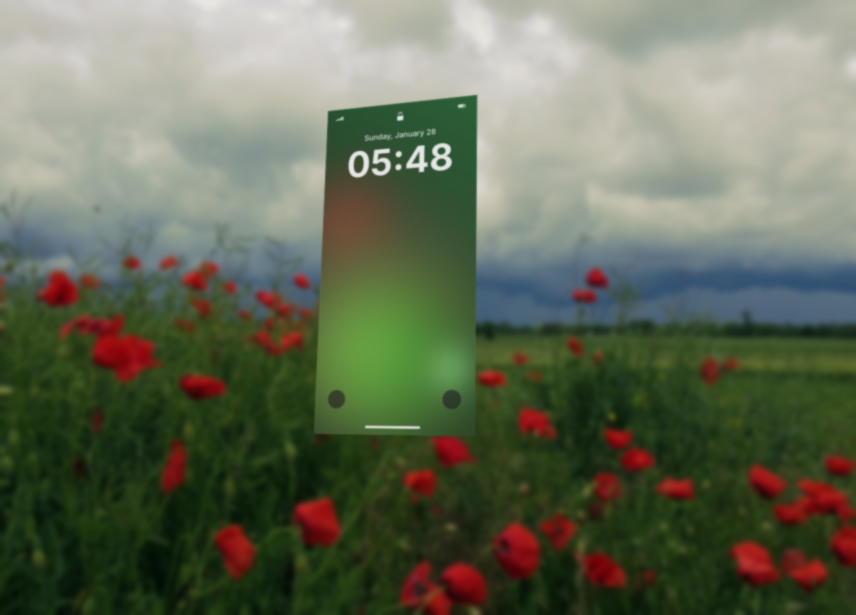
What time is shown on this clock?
5:48
